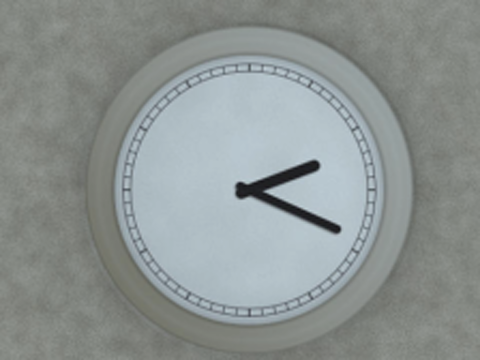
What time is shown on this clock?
2:19
